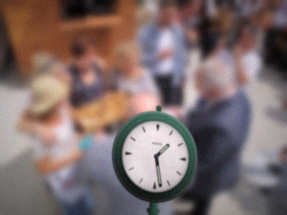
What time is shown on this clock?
1:28
